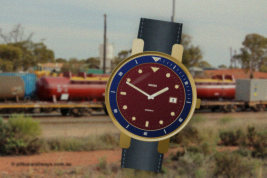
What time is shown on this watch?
1:49
